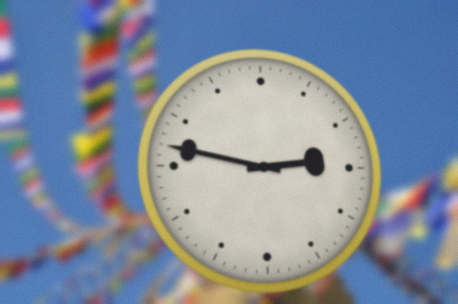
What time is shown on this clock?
2:47
